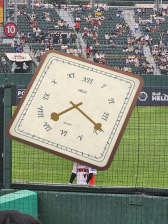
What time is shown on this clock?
7:19
